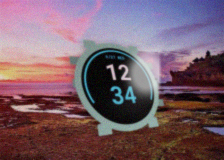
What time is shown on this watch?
12:34
